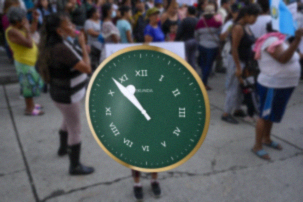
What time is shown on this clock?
10:53
